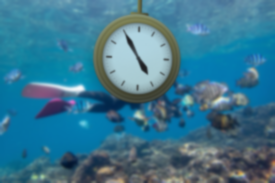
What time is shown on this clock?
4:55
